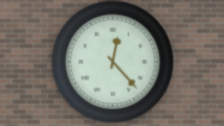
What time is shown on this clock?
12:23
